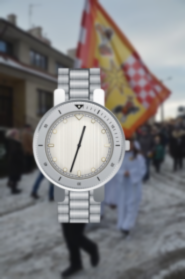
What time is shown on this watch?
12:33
